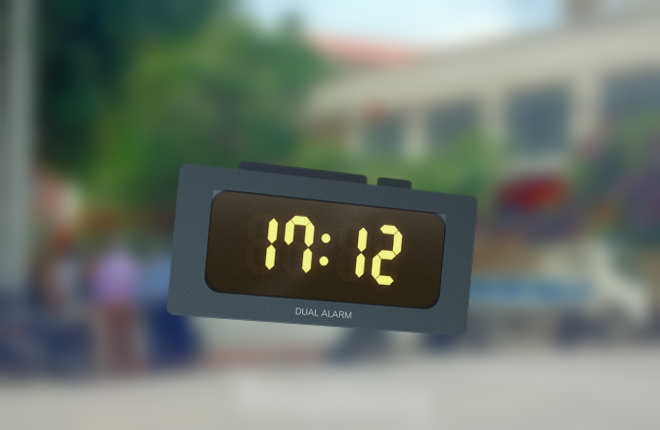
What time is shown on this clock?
17:12
